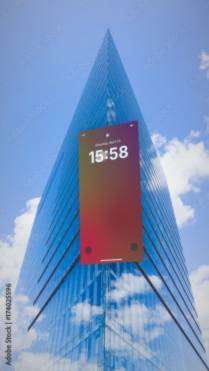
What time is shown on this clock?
15:58
